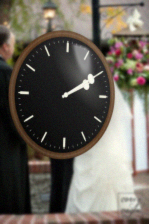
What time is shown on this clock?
2:10
